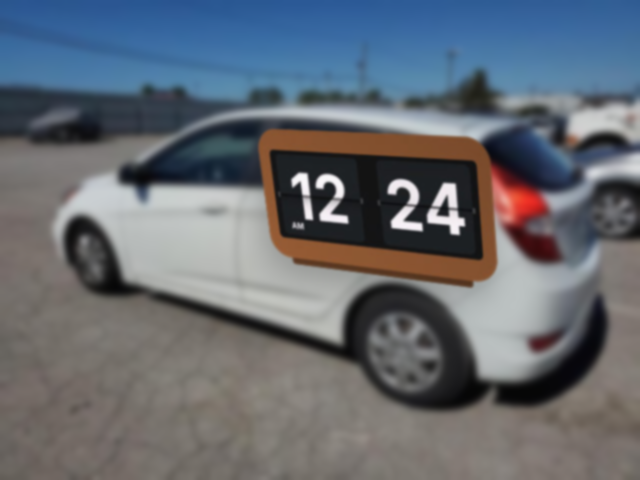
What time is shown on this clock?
12:24
